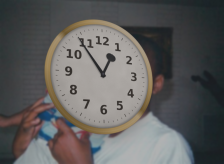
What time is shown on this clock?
12:54
